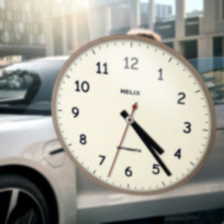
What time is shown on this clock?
4:23:33
